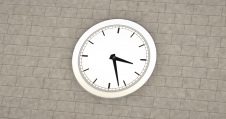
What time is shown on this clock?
3:27
